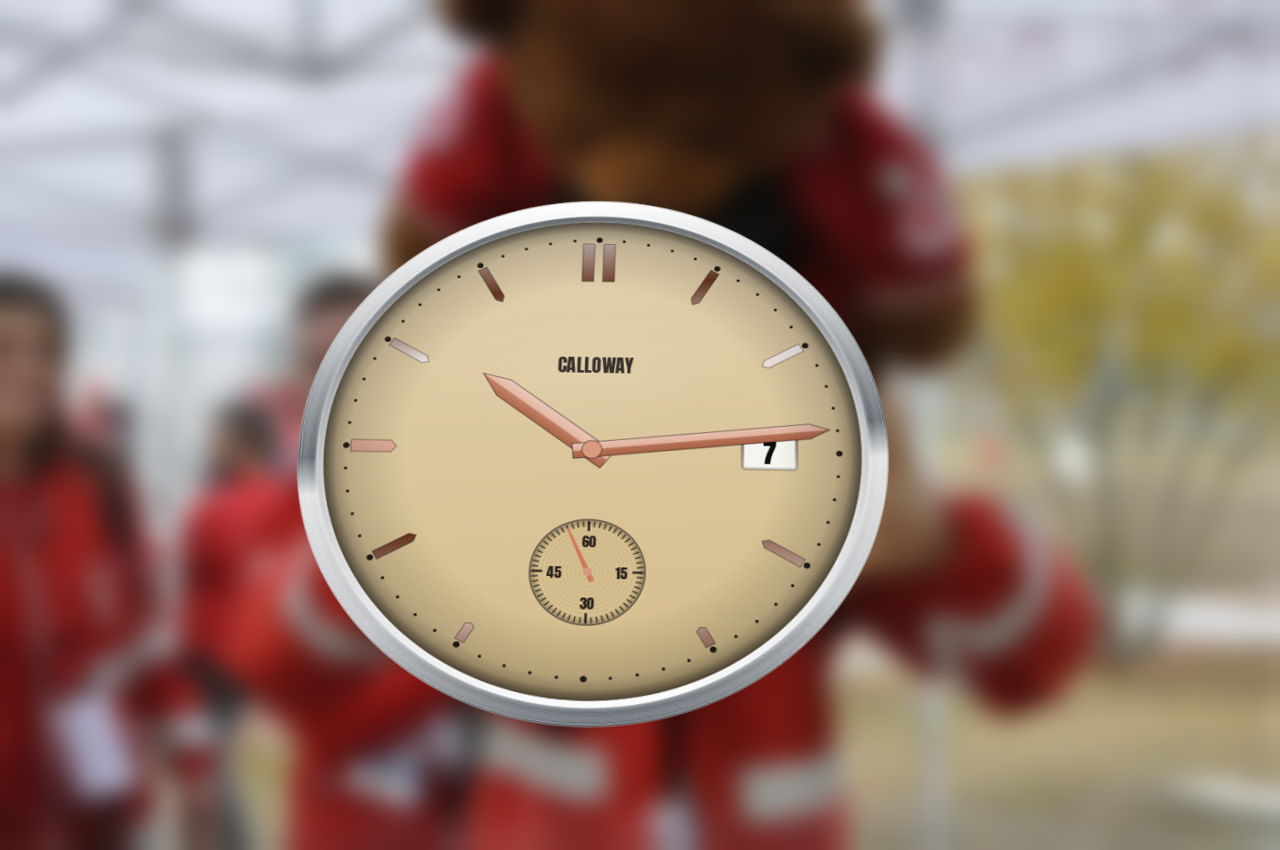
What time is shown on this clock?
10:13:56
